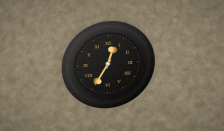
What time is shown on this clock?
12:35
